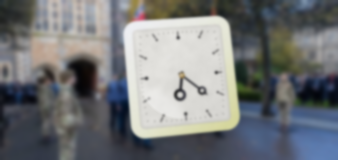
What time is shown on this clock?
6:22
